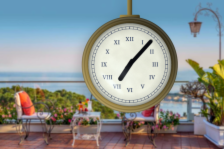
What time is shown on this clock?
7:07
